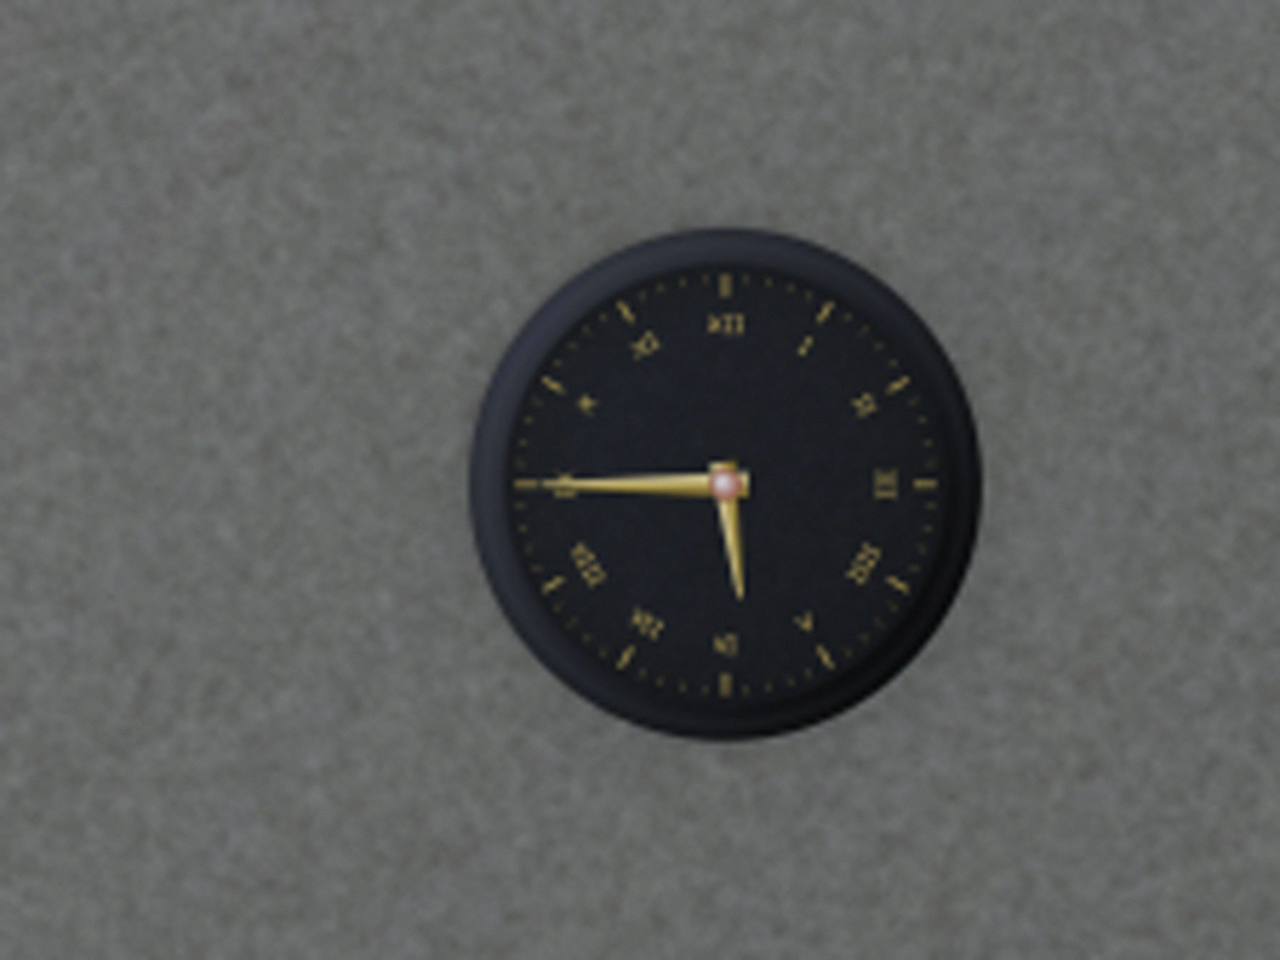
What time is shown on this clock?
5:45
